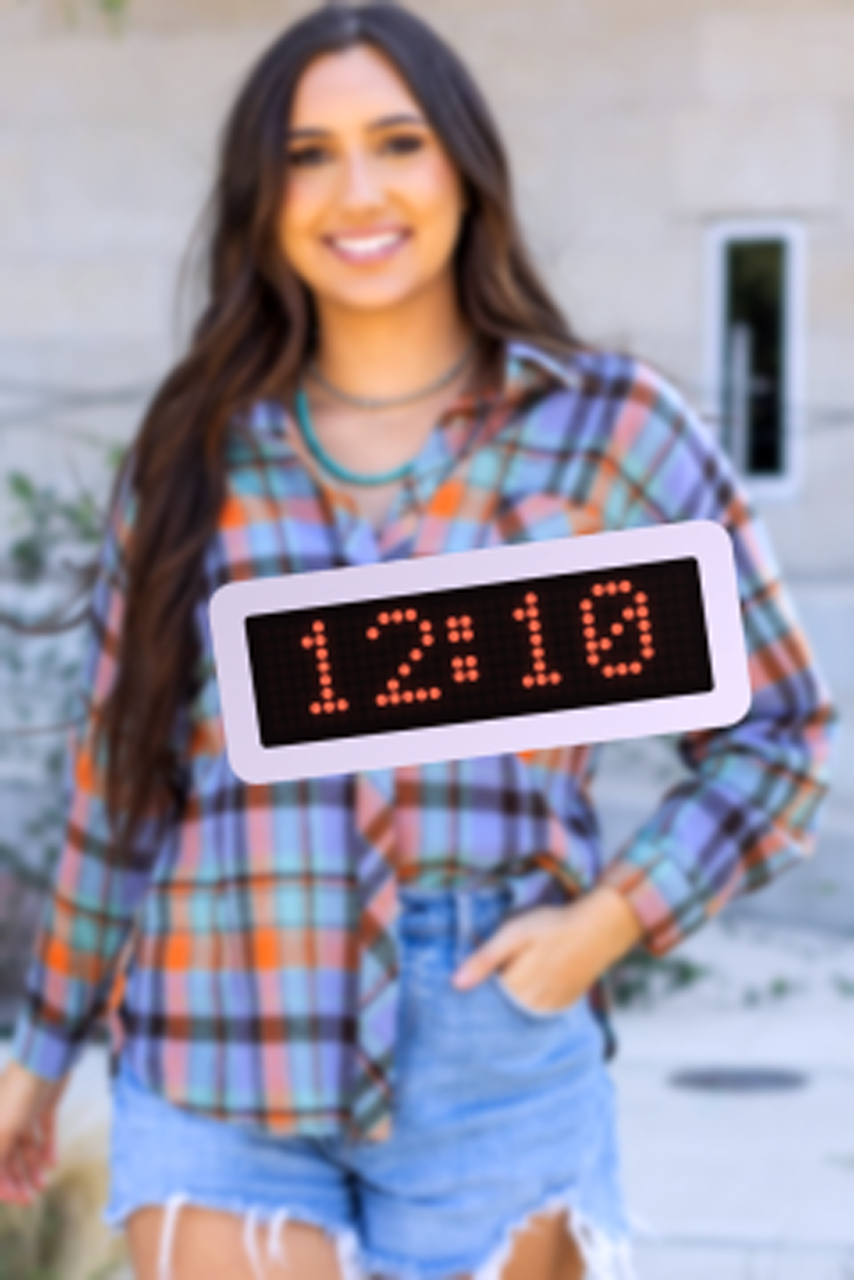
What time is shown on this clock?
12:10
